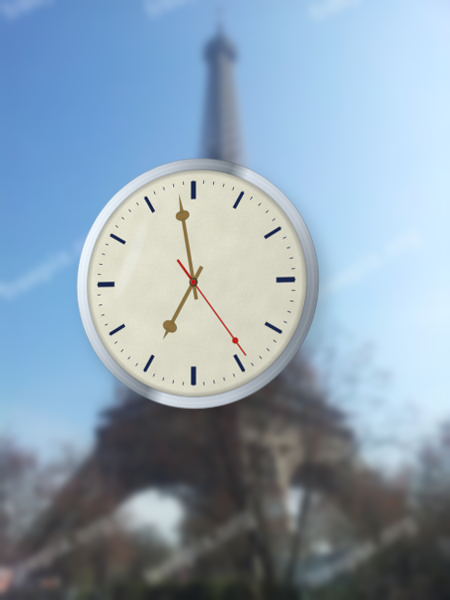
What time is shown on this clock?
6:58:24
